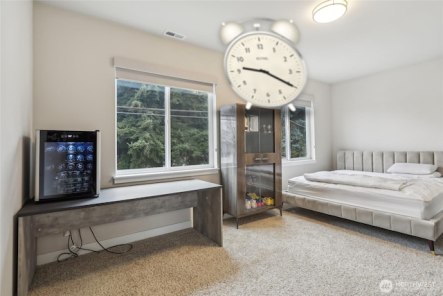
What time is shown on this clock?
9:20
